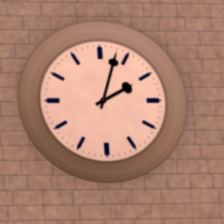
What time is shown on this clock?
2:03
